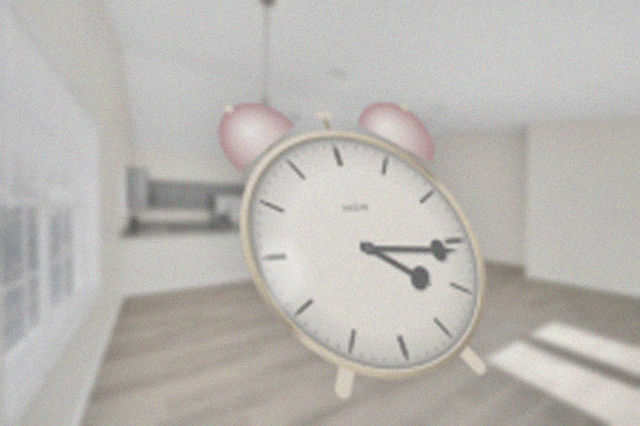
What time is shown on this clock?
4:16
